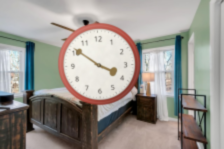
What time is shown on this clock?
3:51
